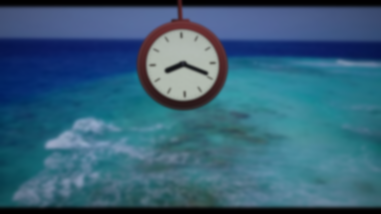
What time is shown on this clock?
8:19
